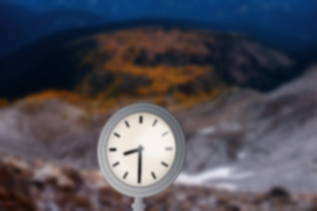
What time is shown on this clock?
8:30
